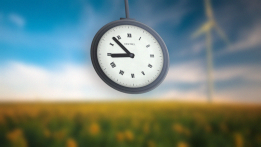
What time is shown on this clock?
8:53
